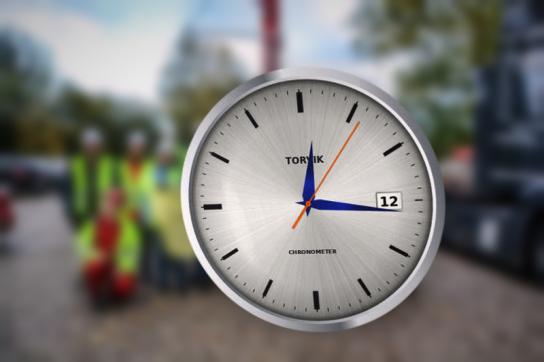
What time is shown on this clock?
12:16:06
